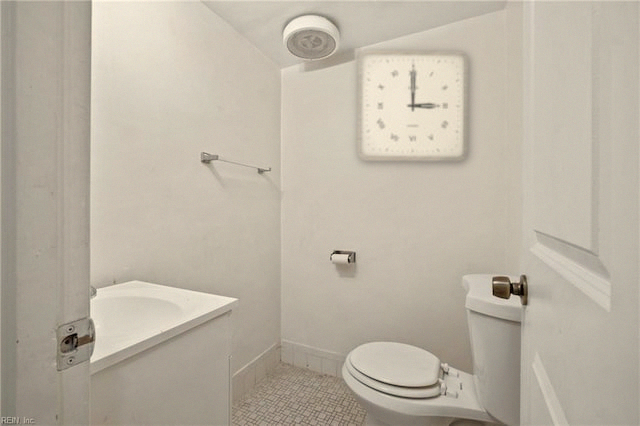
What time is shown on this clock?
3:00
